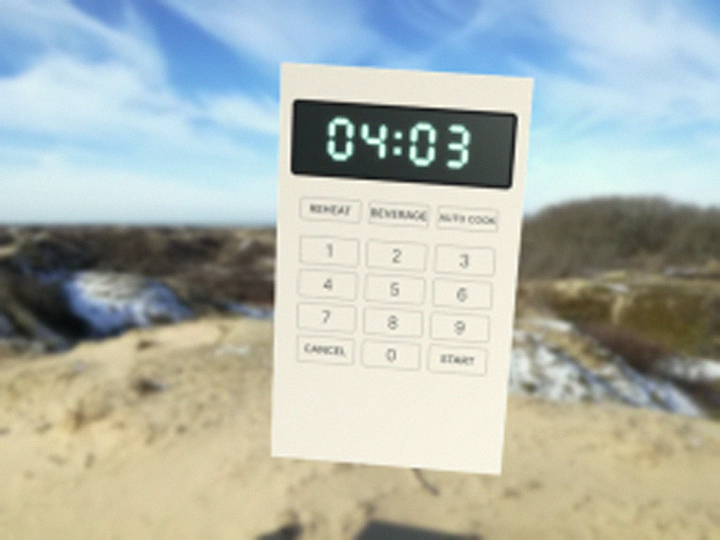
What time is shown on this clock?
4:03
